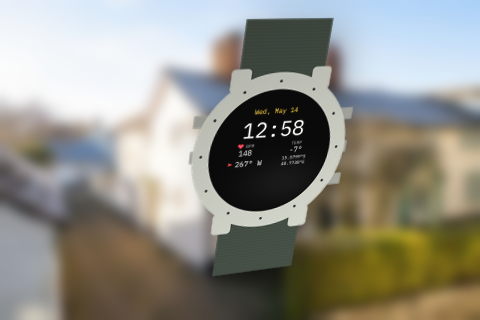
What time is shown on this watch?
12:58
